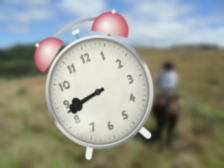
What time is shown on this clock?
8:43
